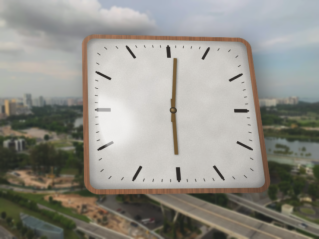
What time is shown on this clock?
6:01
